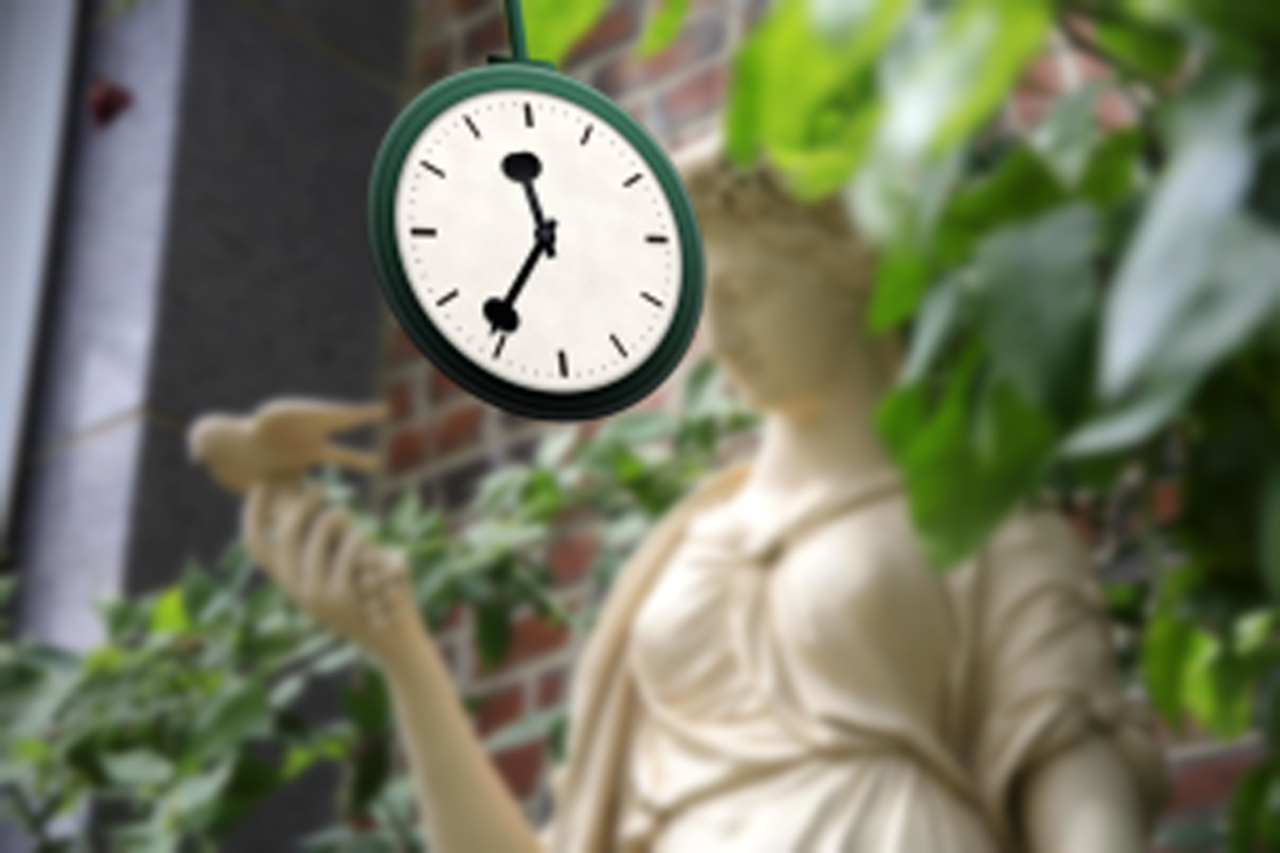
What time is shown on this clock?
11:36
